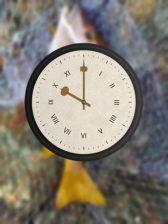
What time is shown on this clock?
10:00
